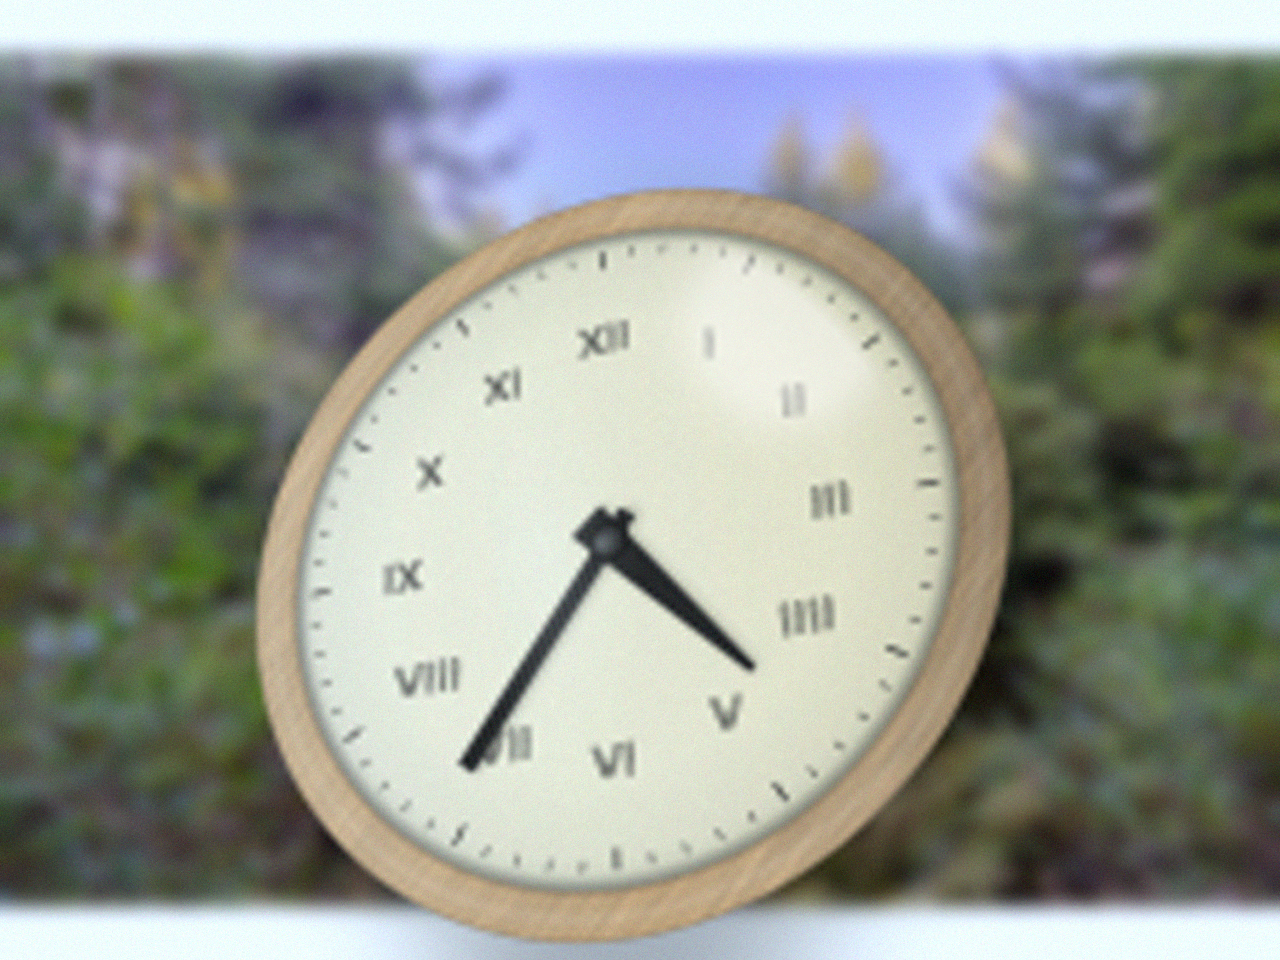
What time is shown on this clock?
4:36
